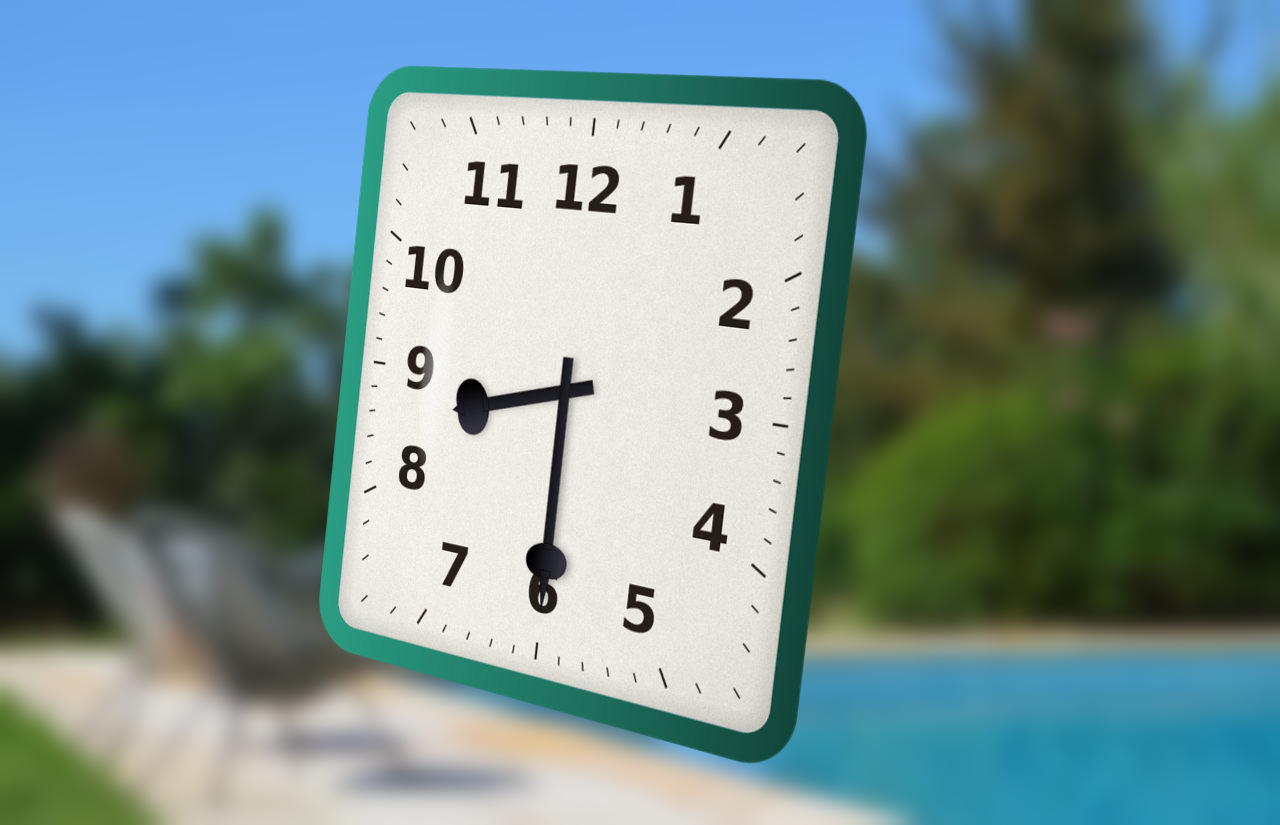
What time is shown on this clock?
8:30
